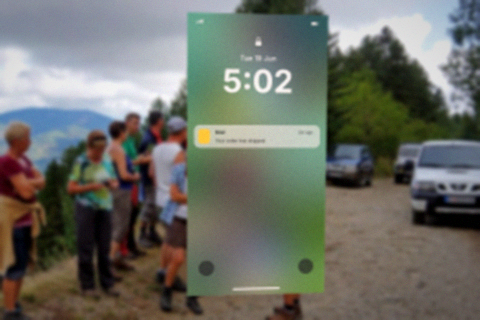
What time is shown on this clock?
5:02
